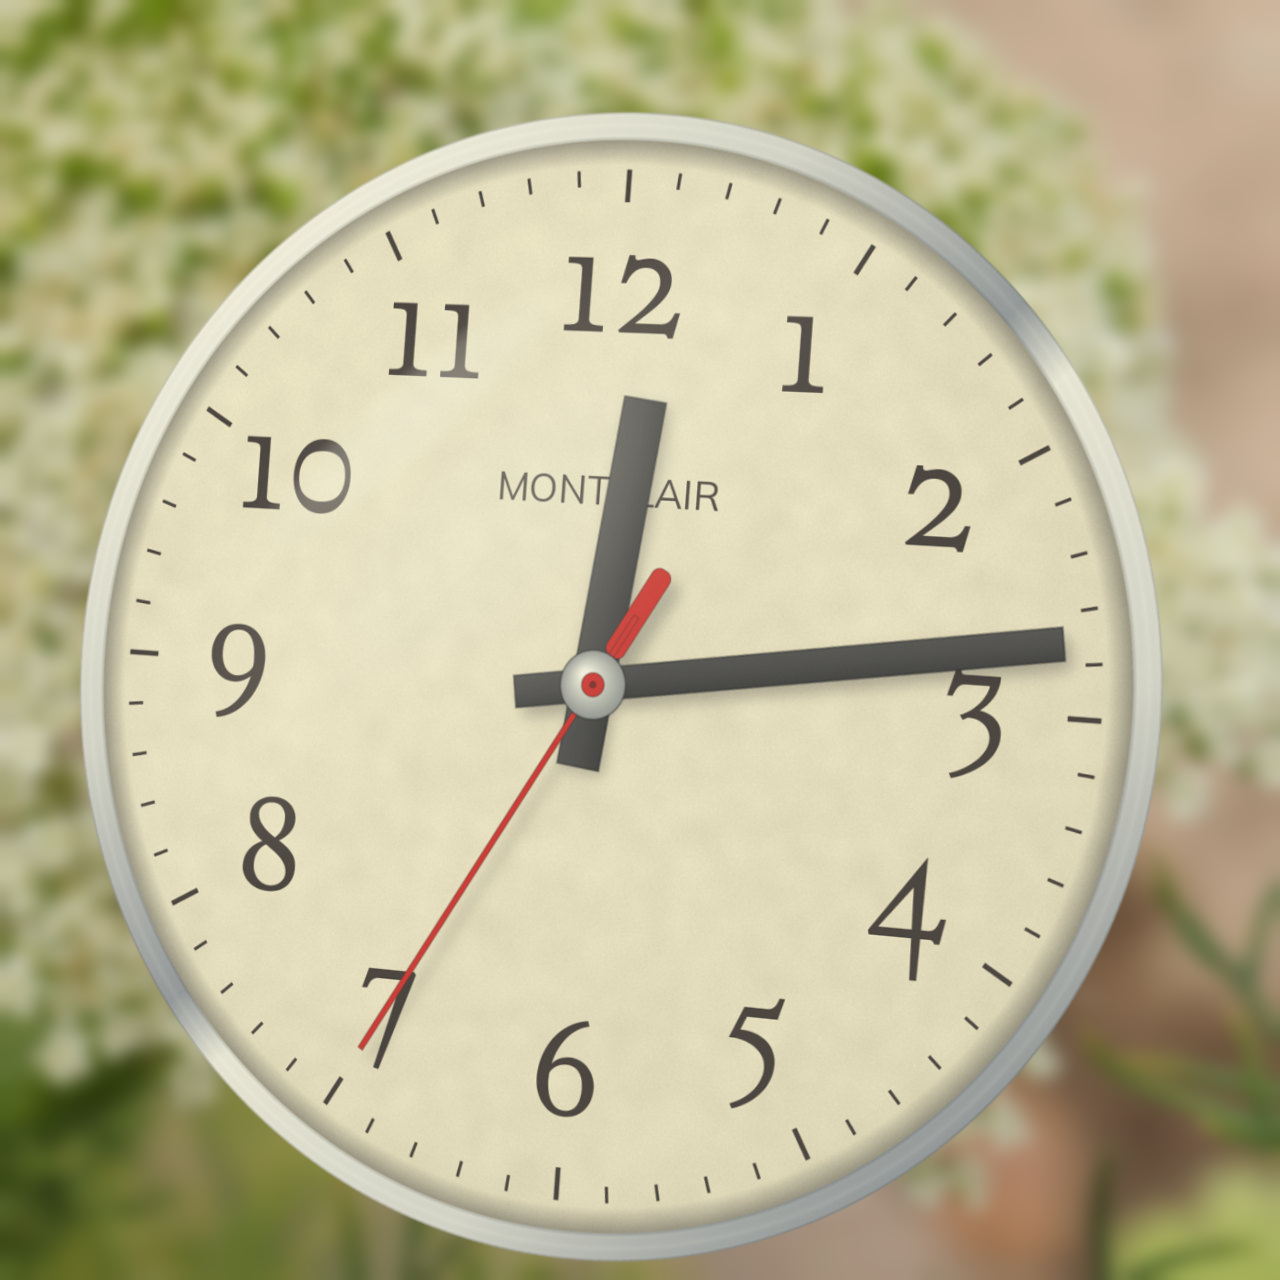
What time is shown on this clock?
12:13:35
